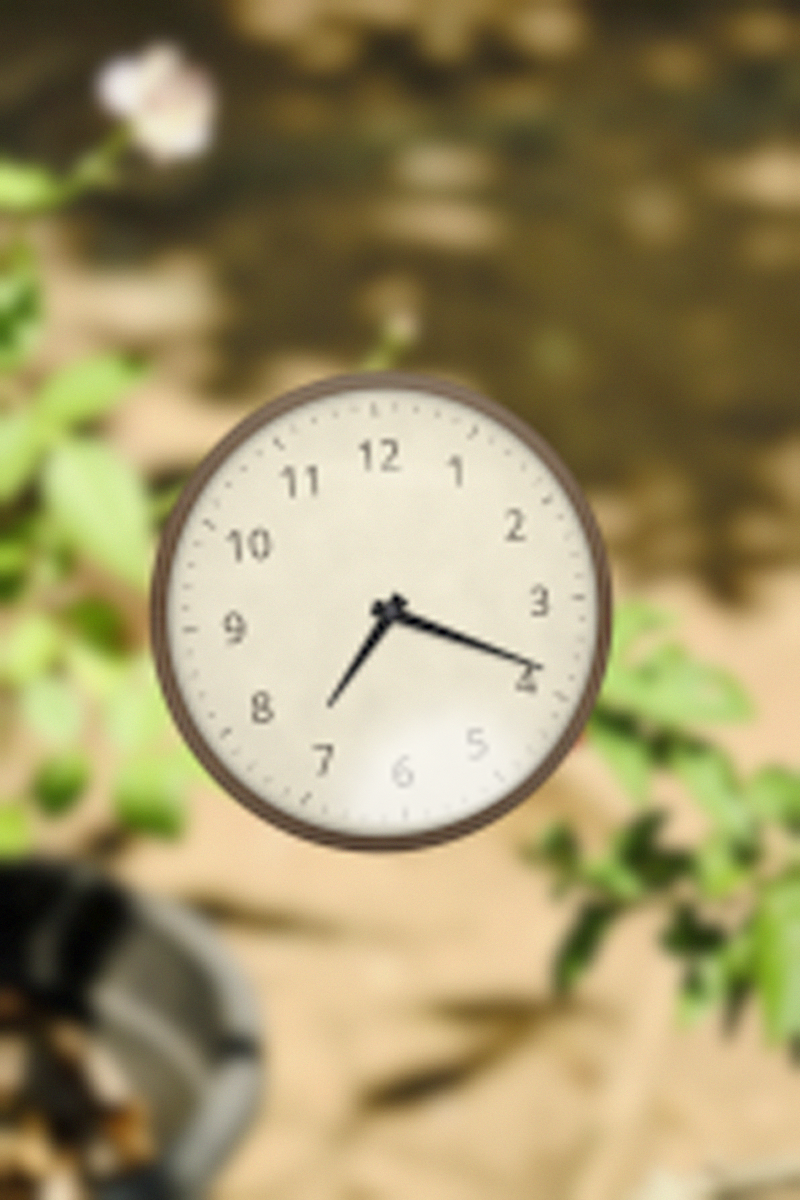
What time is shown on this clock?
7:19
